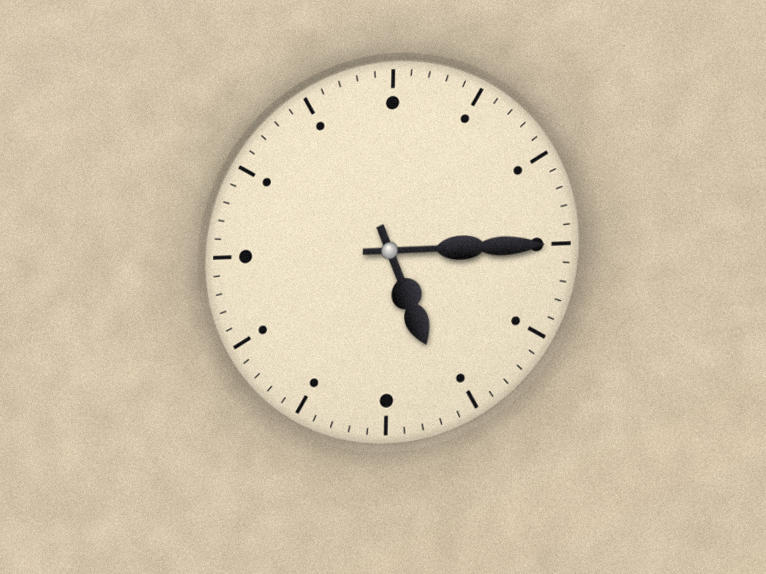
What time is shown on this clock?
5:15
